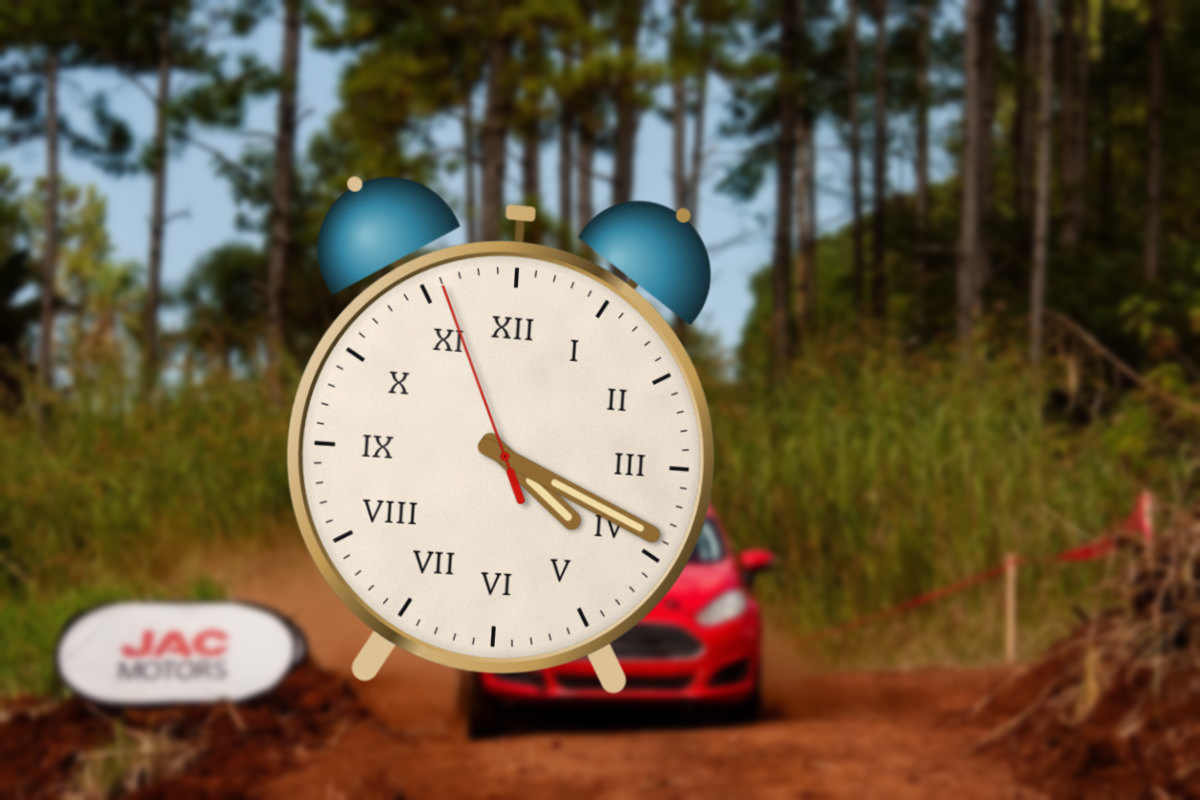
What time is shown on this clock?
4:18:56
